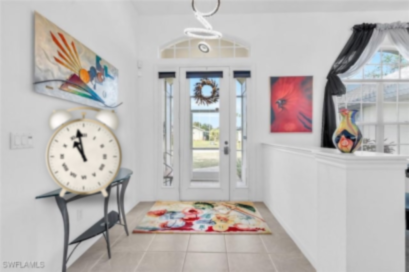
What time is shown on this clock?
10:58
